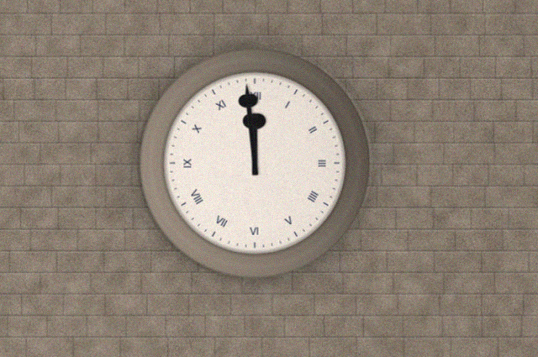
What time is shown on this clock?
11:59
